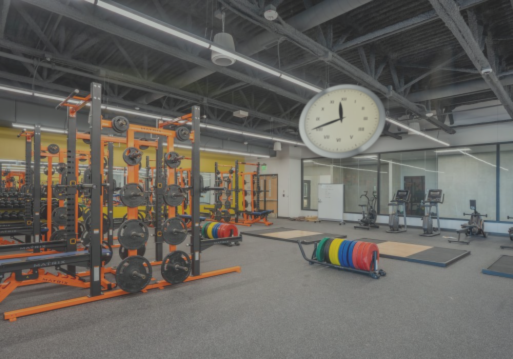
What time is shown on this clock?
11:41
